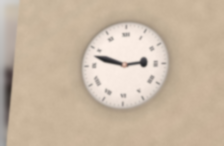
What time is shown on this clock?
2:48
